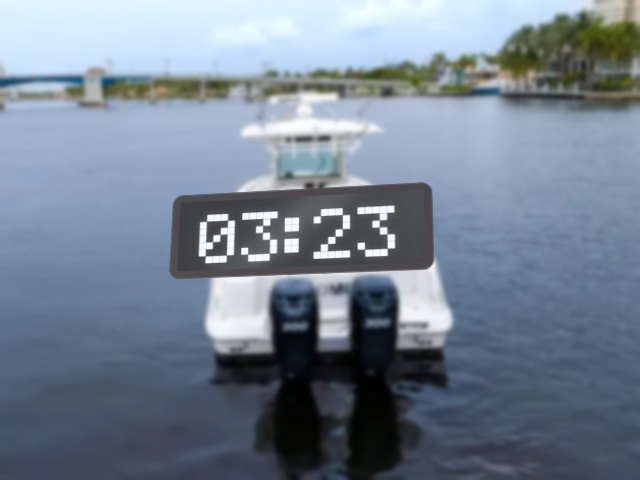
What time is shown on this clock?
3:23
